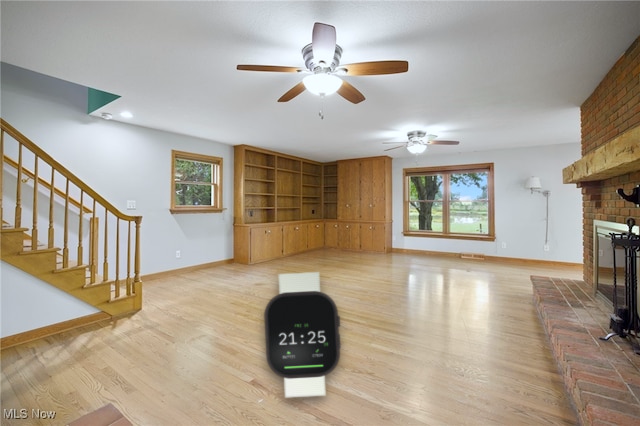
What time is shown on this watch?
21:25
